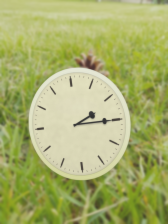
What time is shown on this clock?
2:15
